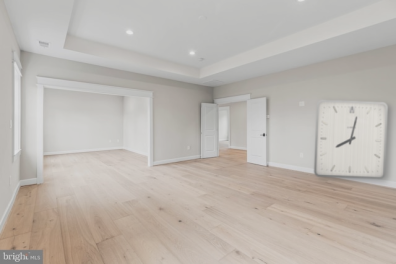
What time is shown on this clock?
8:02
